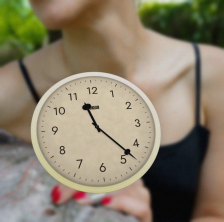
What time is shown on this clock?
11:23
